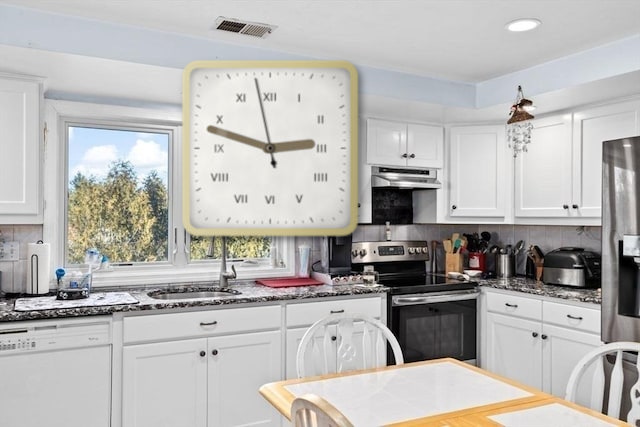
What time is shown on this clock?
2:47:58
